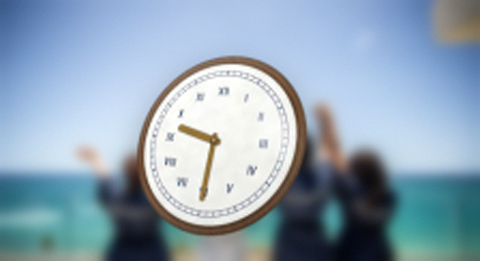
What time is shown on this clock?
9:30
